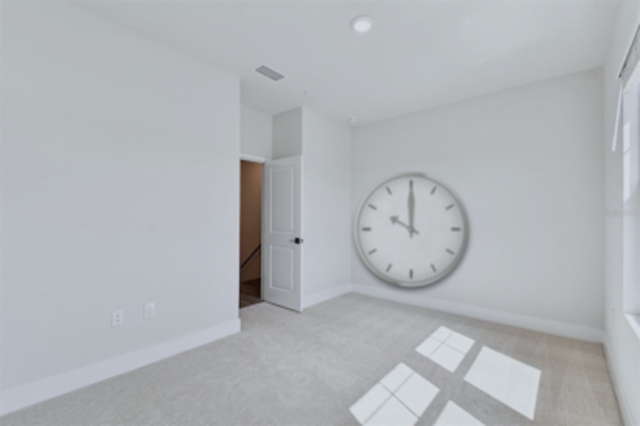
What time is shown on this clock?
10:00
